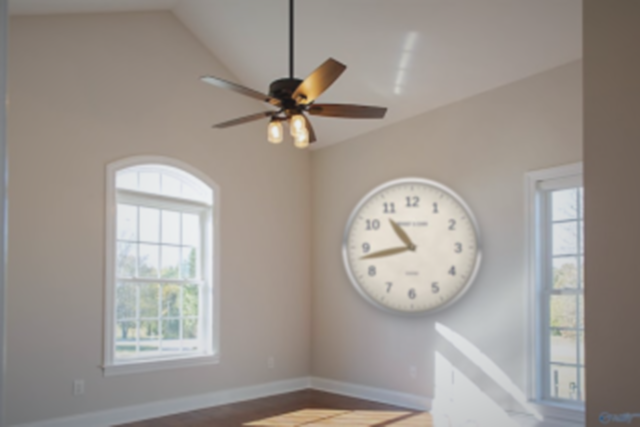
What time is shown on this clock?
10:43
